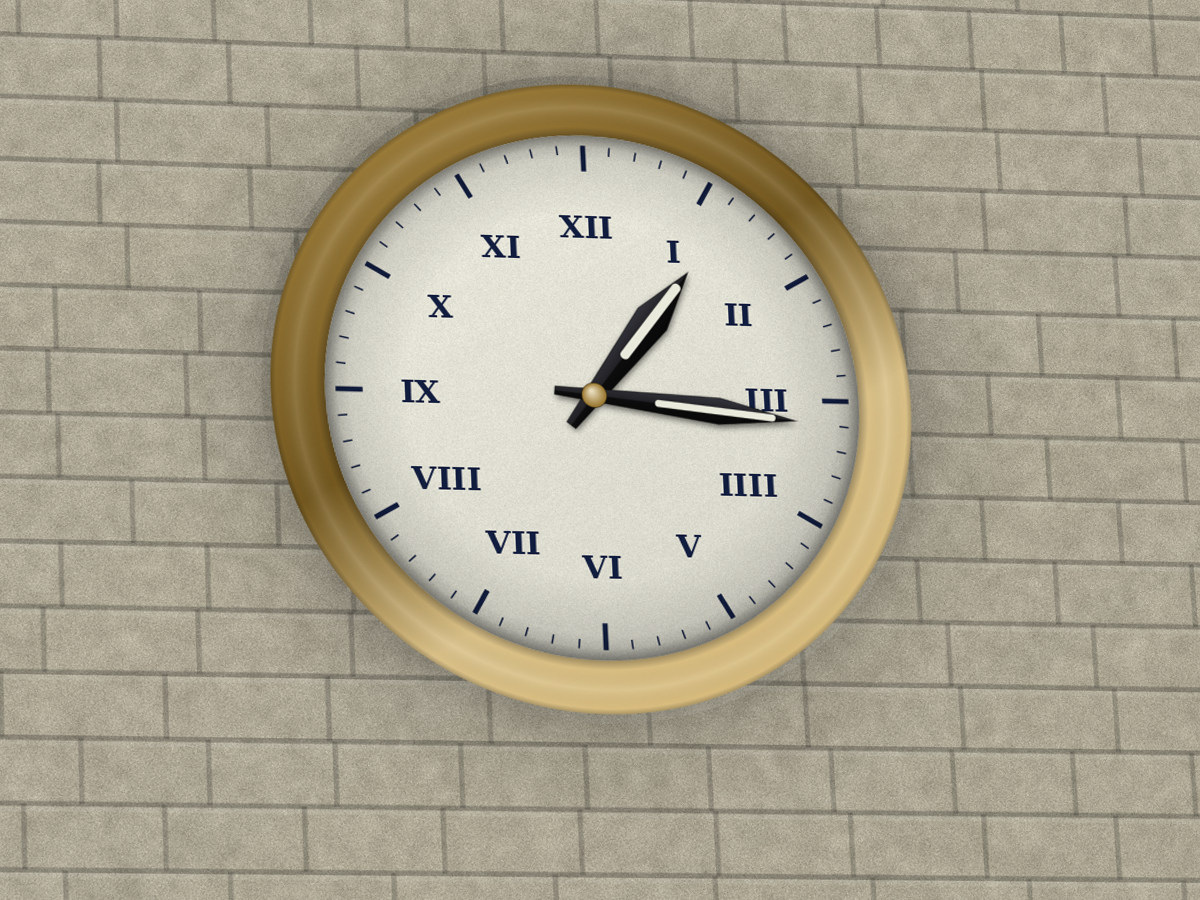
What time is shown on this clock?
1:16
